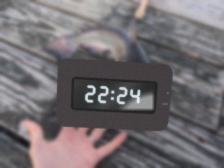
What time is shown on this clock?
22:24
